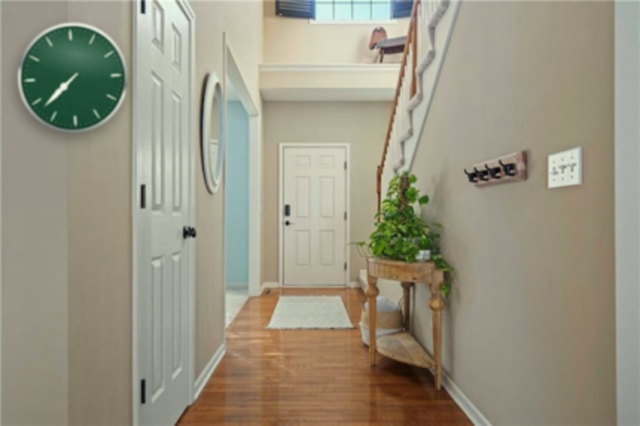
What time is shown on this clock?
7:38
